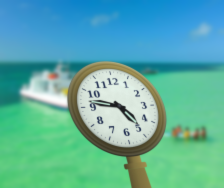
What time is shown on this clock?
4:47
